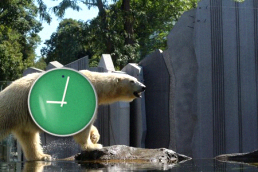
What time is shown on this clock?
9:02
